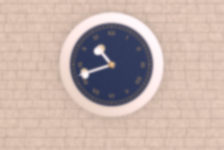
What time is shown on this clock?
10:42
